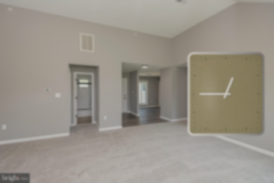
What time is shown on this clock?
12:45
